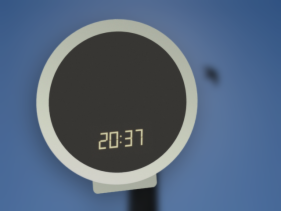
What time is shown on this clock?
20:37
